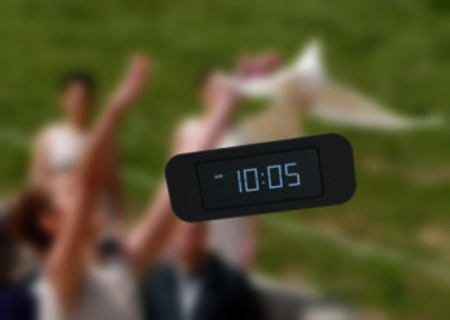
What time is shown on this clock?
10:05
